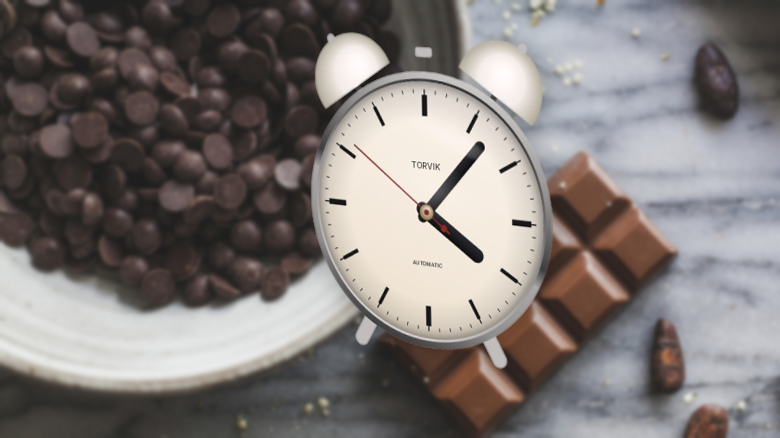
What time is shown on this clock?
4:06:51
